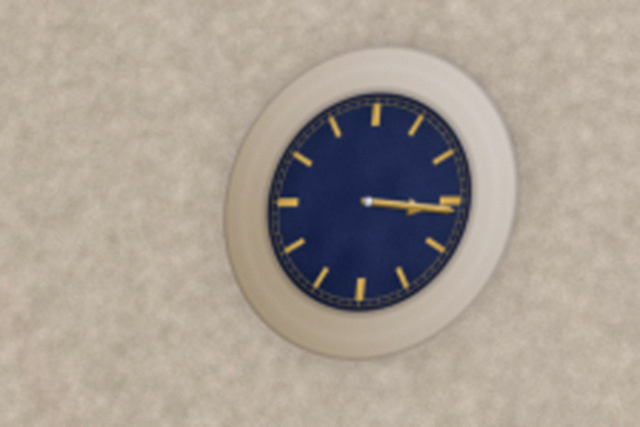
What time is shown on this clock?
3:16
